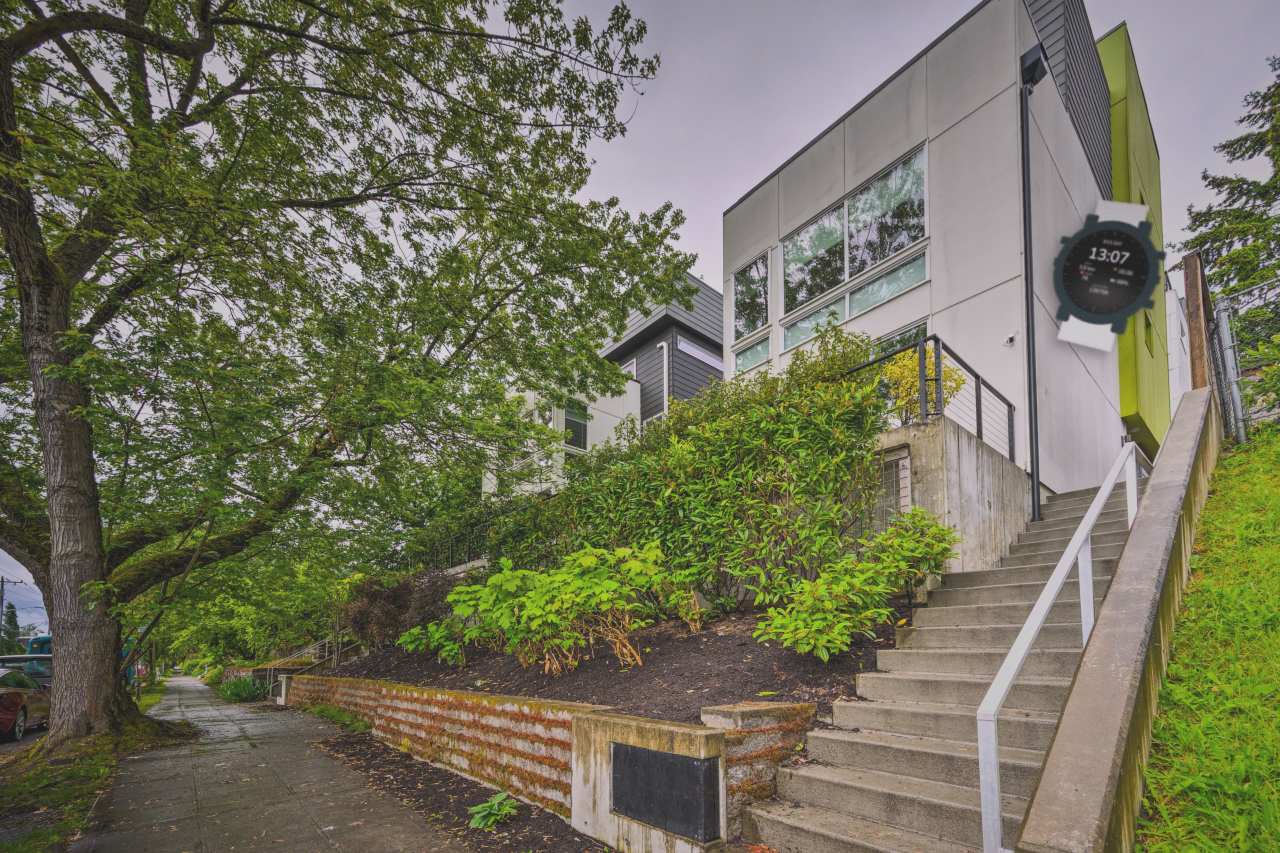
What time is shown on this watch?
13:07
